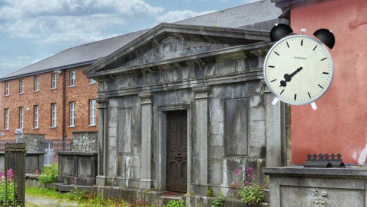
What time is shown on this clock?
7:37
